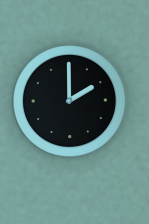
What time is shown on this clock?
2:00
